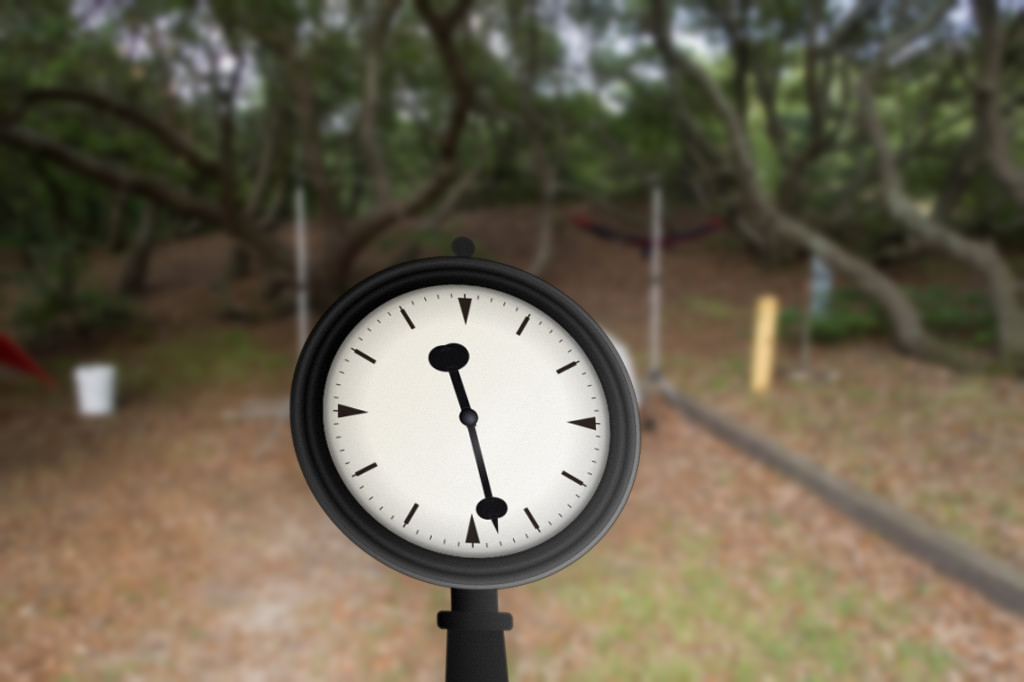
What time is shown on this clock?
11:28
